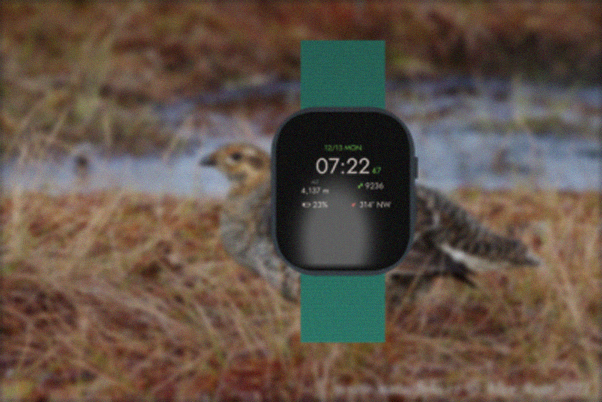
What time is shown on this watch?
7:22
